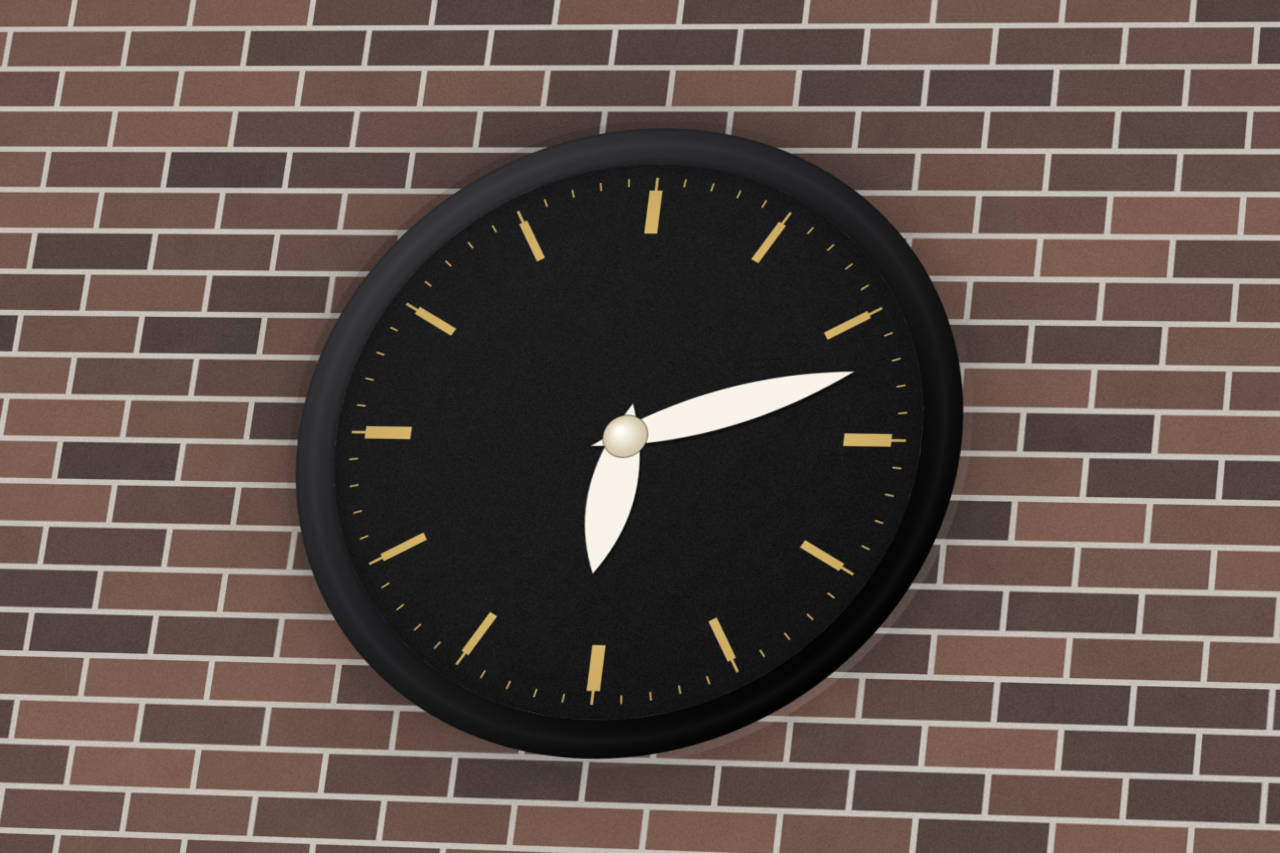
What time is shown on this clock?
6:12
